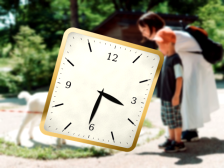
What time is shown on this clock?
3:31
